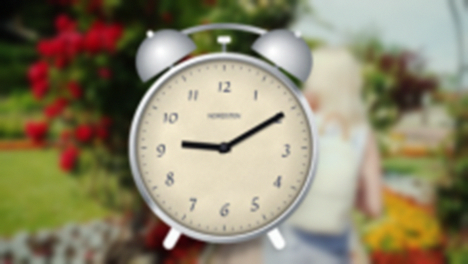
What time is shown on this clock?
9:10
